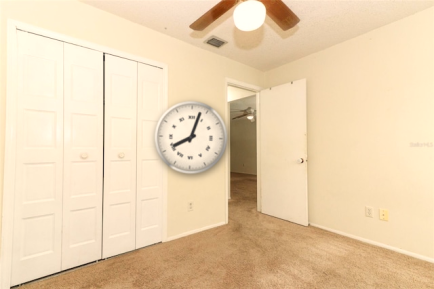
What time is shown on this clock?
8:03
